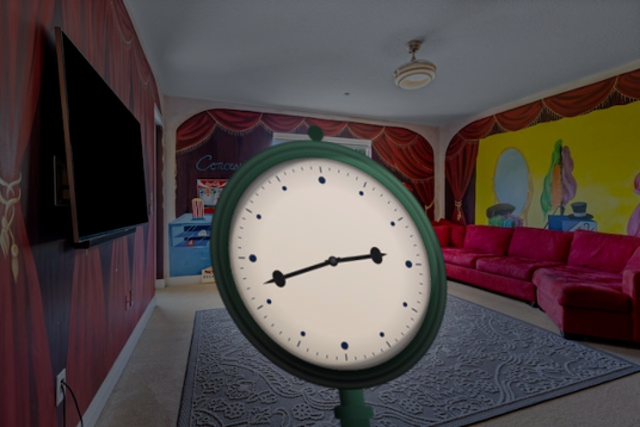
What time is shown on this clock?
2:42
